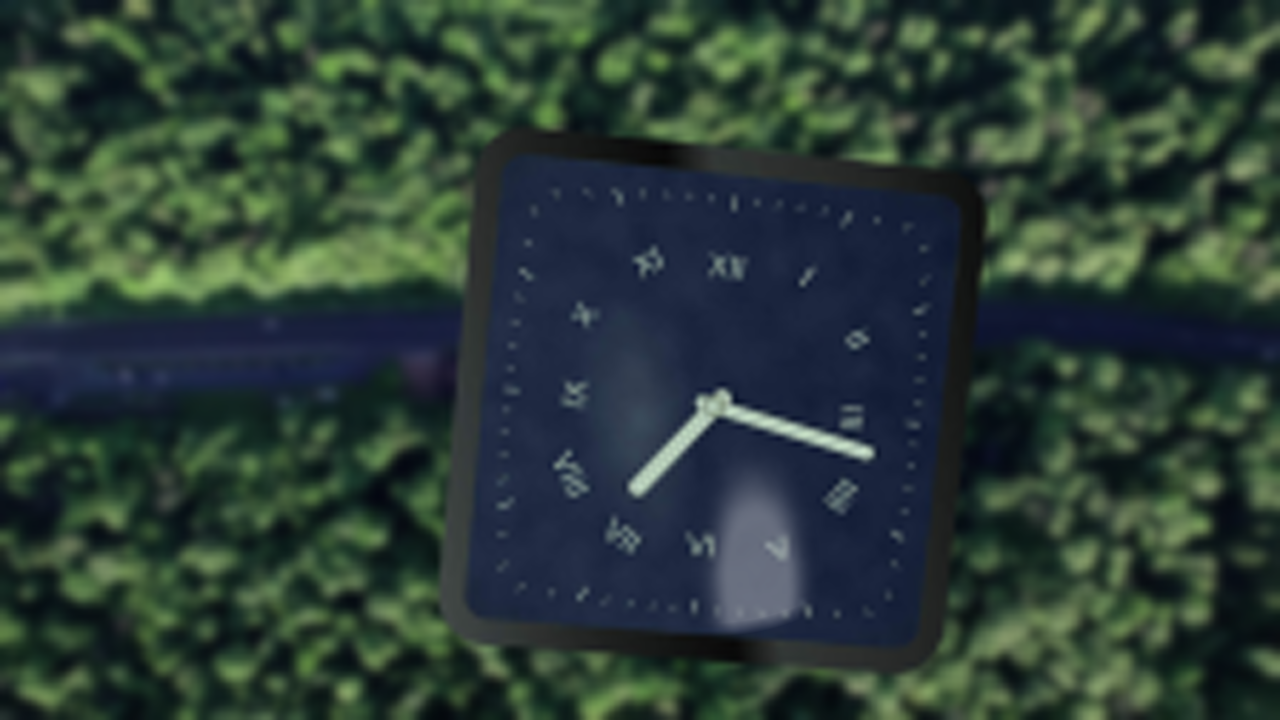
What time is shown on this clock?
7:17
